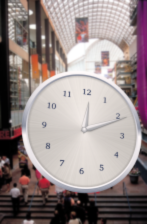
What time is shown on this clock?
12:11
